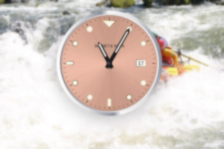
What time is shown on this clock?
11:05
